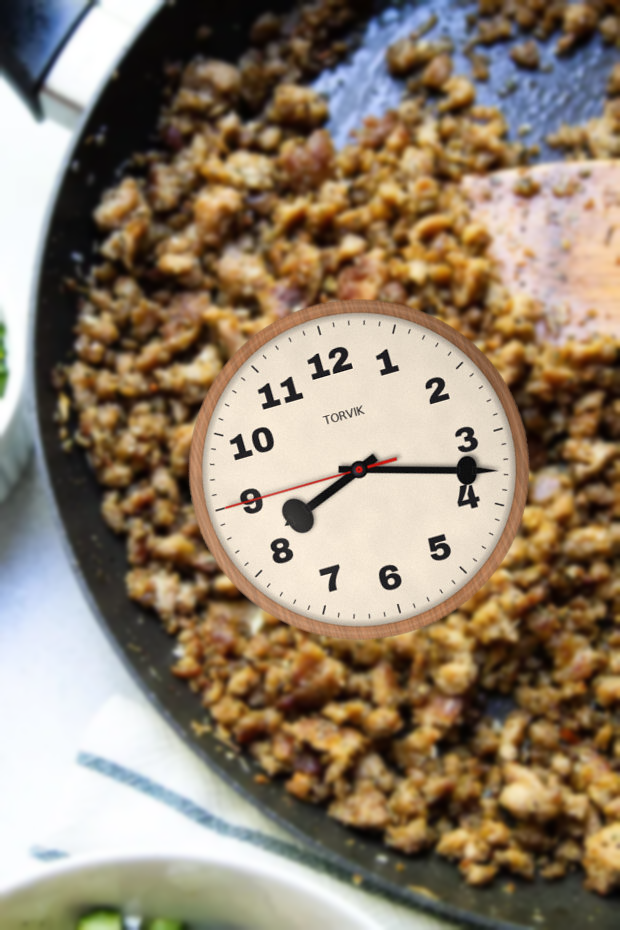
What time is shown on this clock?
8:17:45
